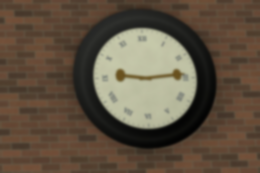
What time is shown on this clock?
9:14
